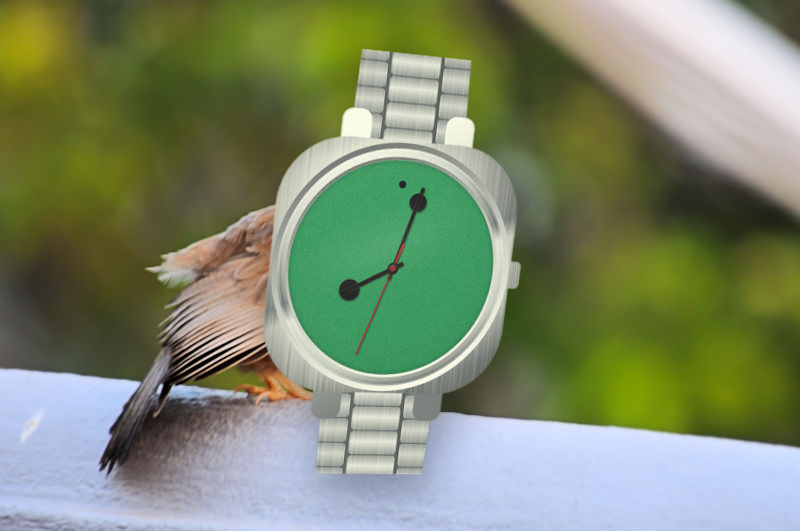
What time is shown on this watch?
8:02:33
